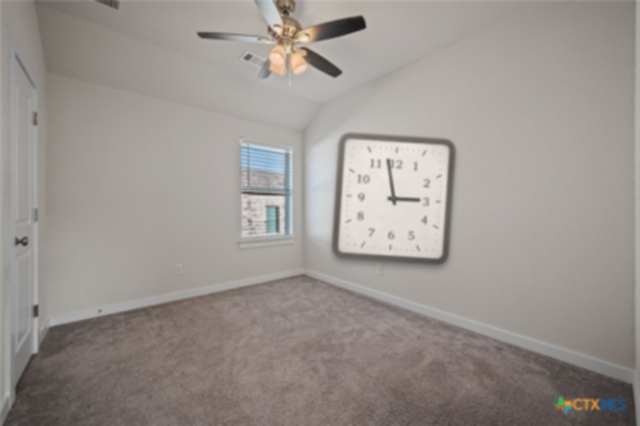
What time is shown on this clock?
2:58
